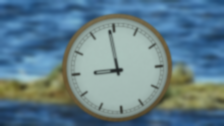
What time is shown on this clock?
8:59
